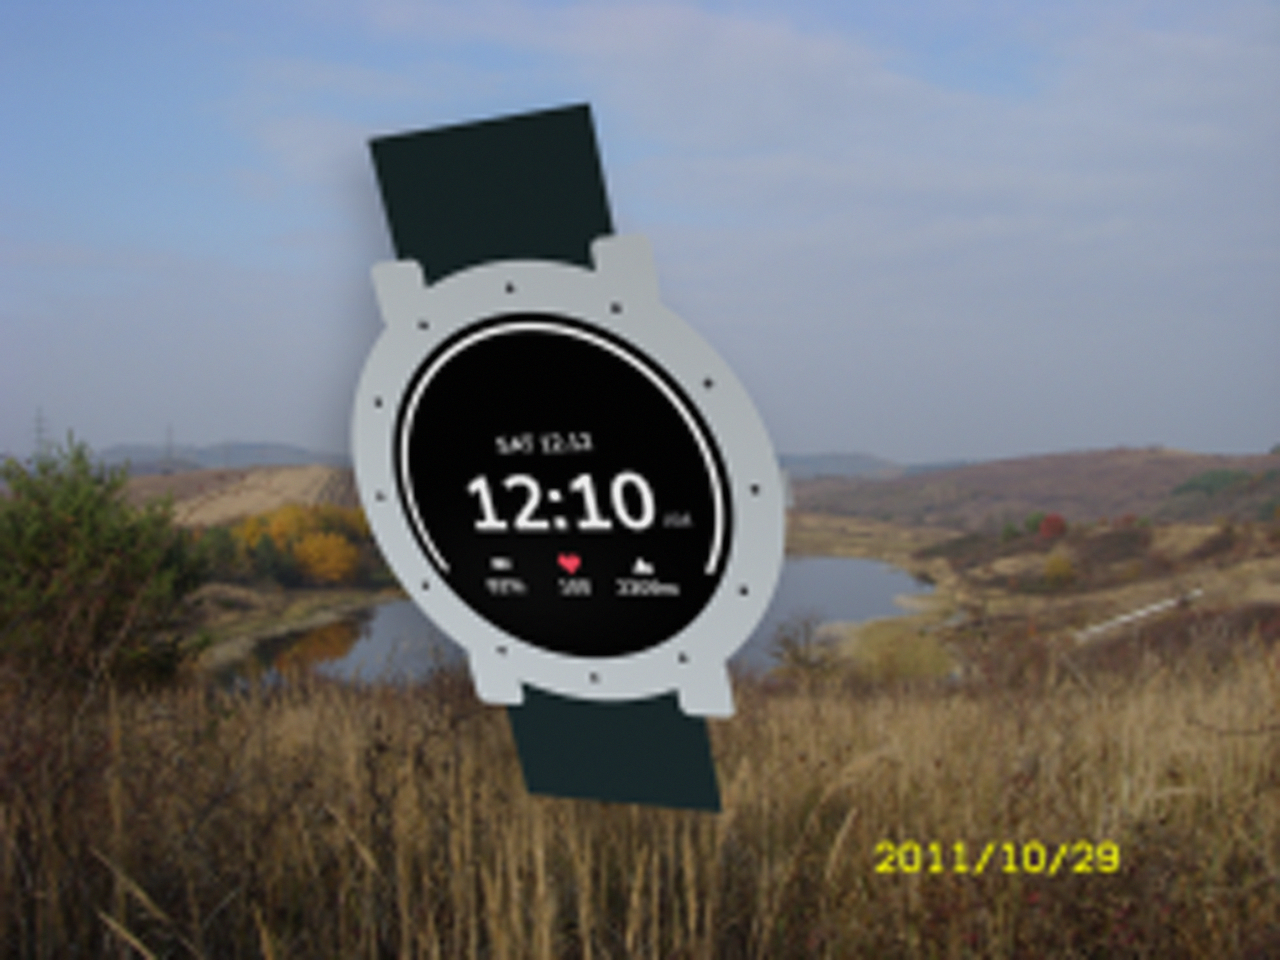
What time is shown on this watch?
12:10
